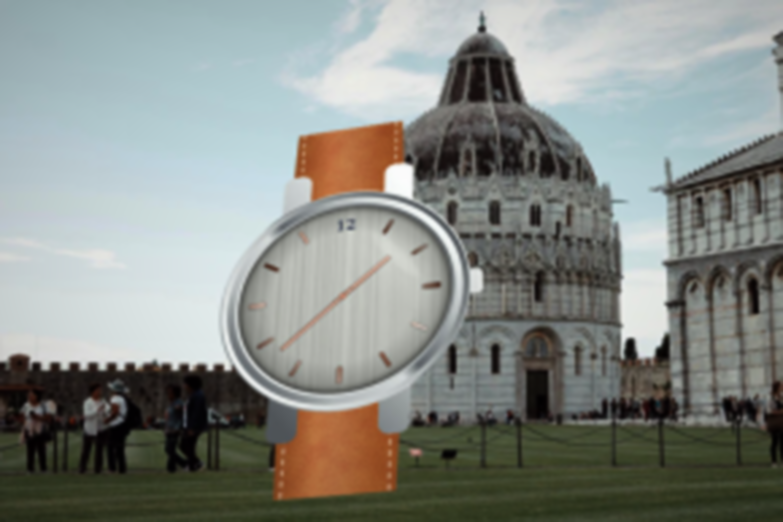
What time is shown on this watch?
1:38
